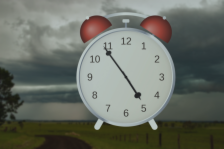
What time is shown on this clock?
4:54
